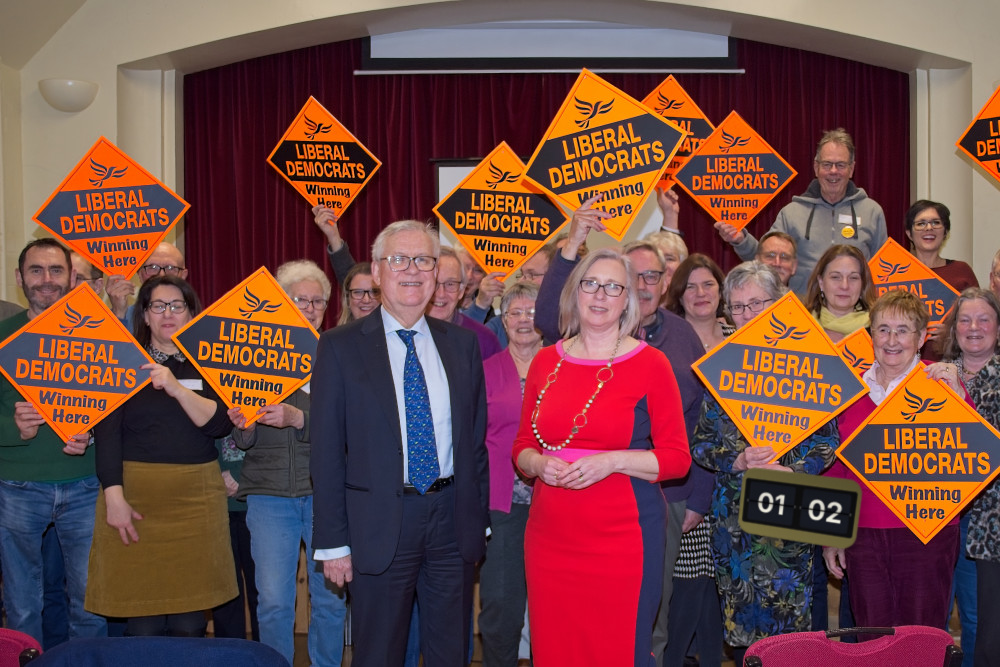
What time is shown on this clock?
1:02
